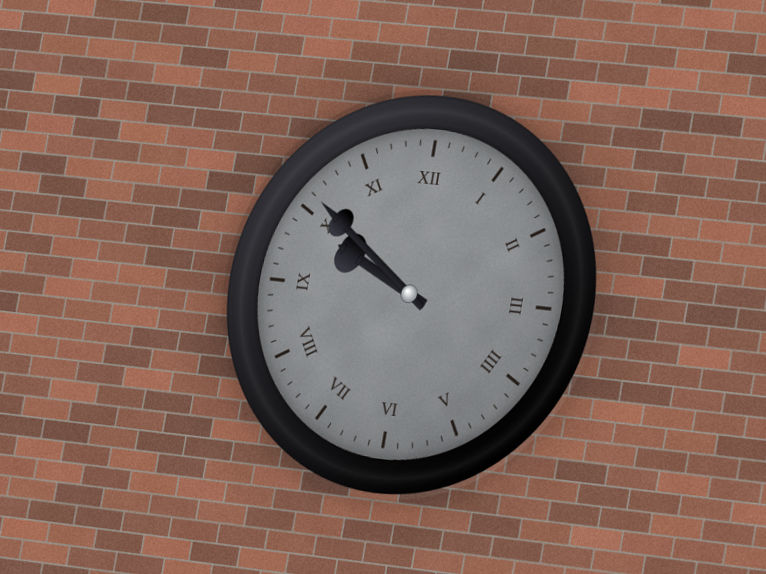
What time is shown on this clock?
9:51
